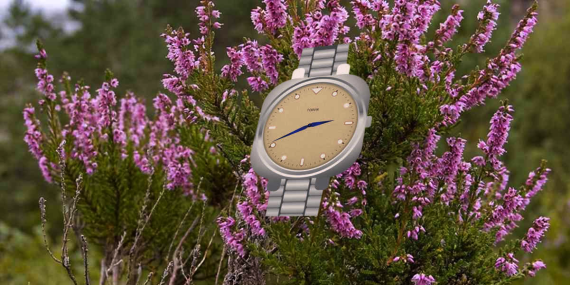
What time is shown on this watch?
2:41
